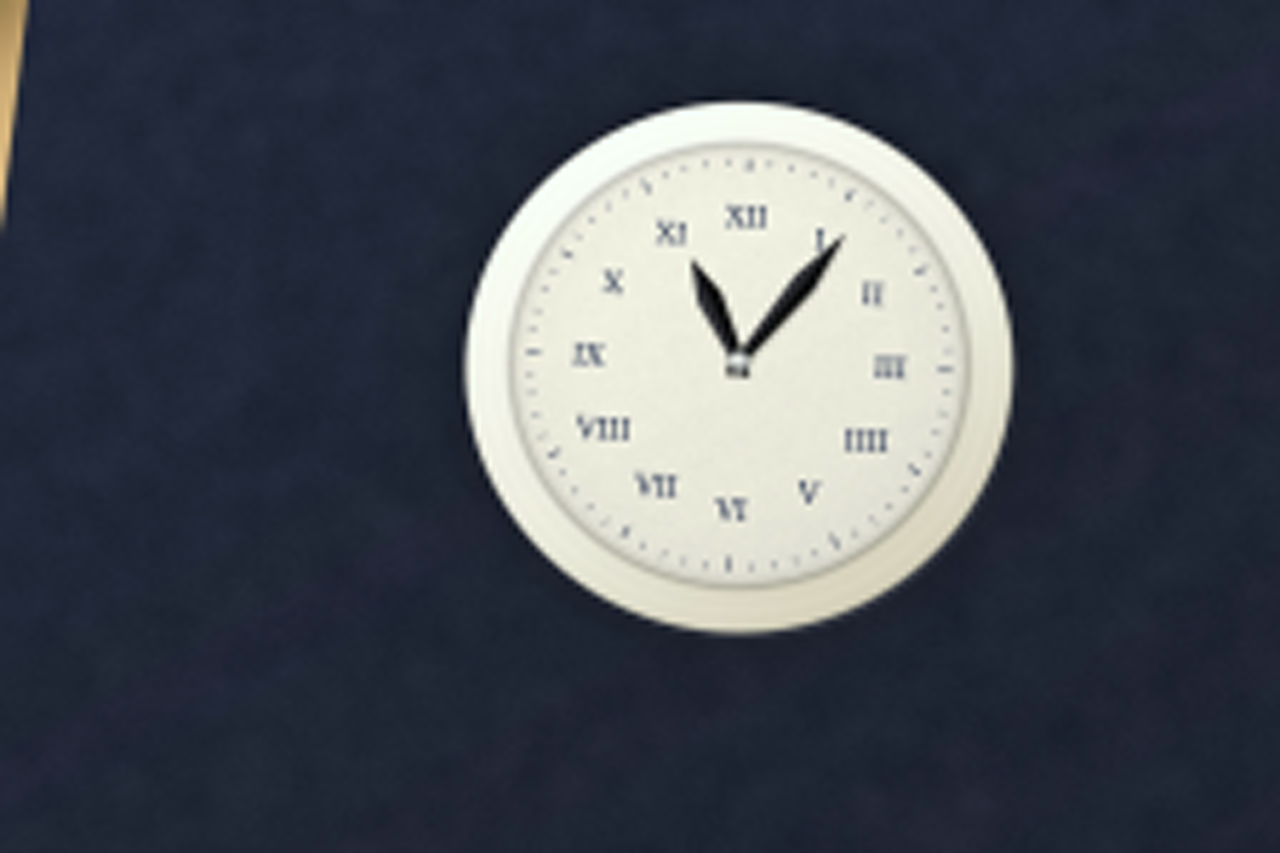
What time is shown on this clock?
11:06
